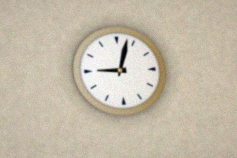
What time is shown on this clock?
9:03
